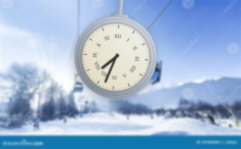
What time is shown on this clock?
7:33
